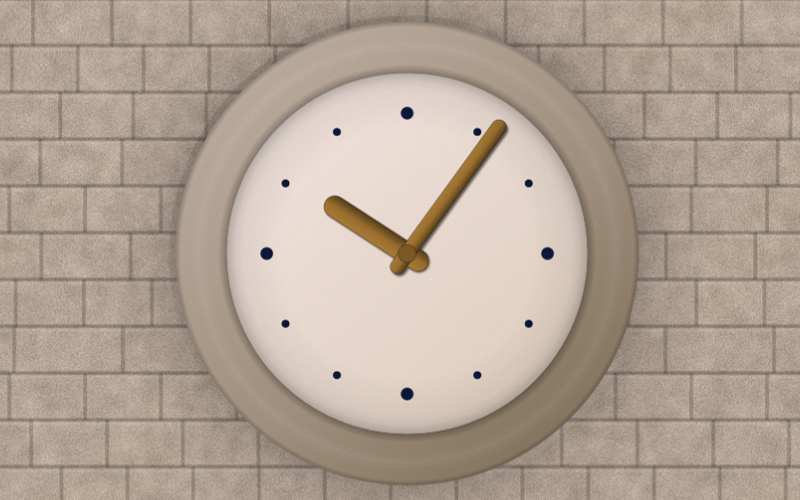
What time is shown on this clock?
10:06
